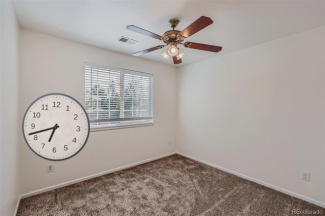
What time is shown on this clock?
6:42
